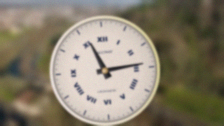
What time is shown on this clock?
11:14
